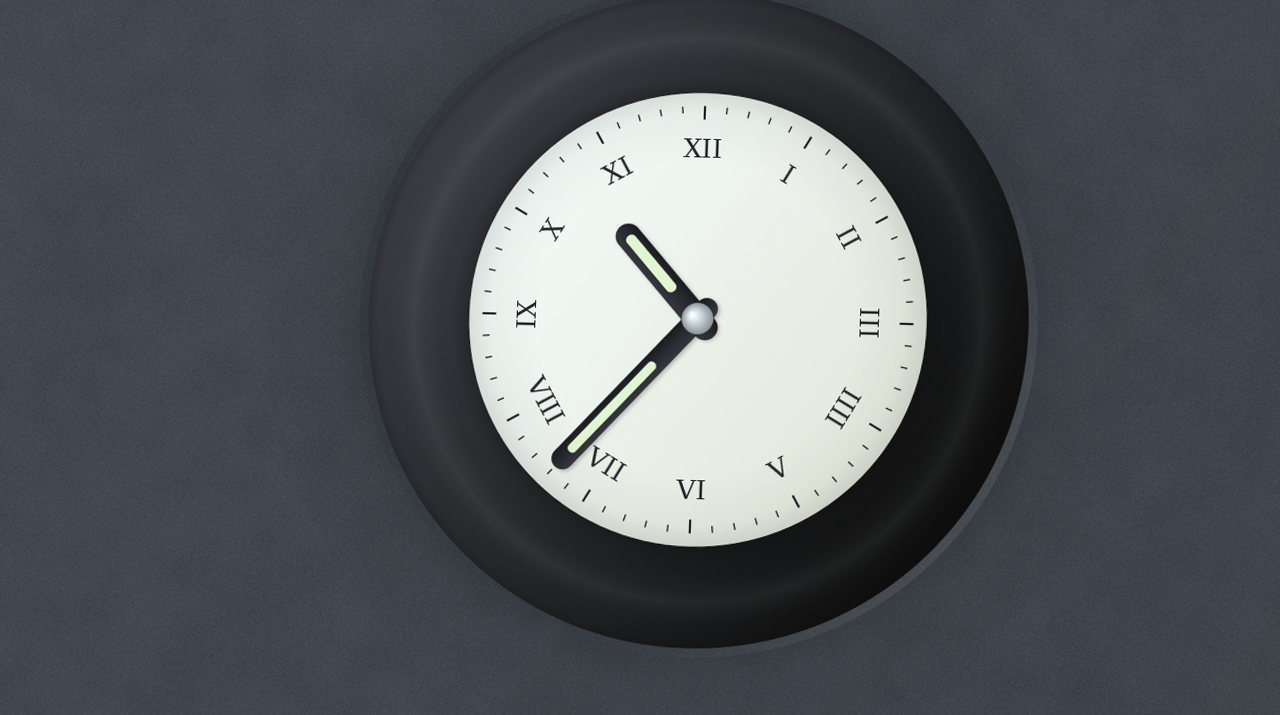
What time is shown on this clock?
10:37
